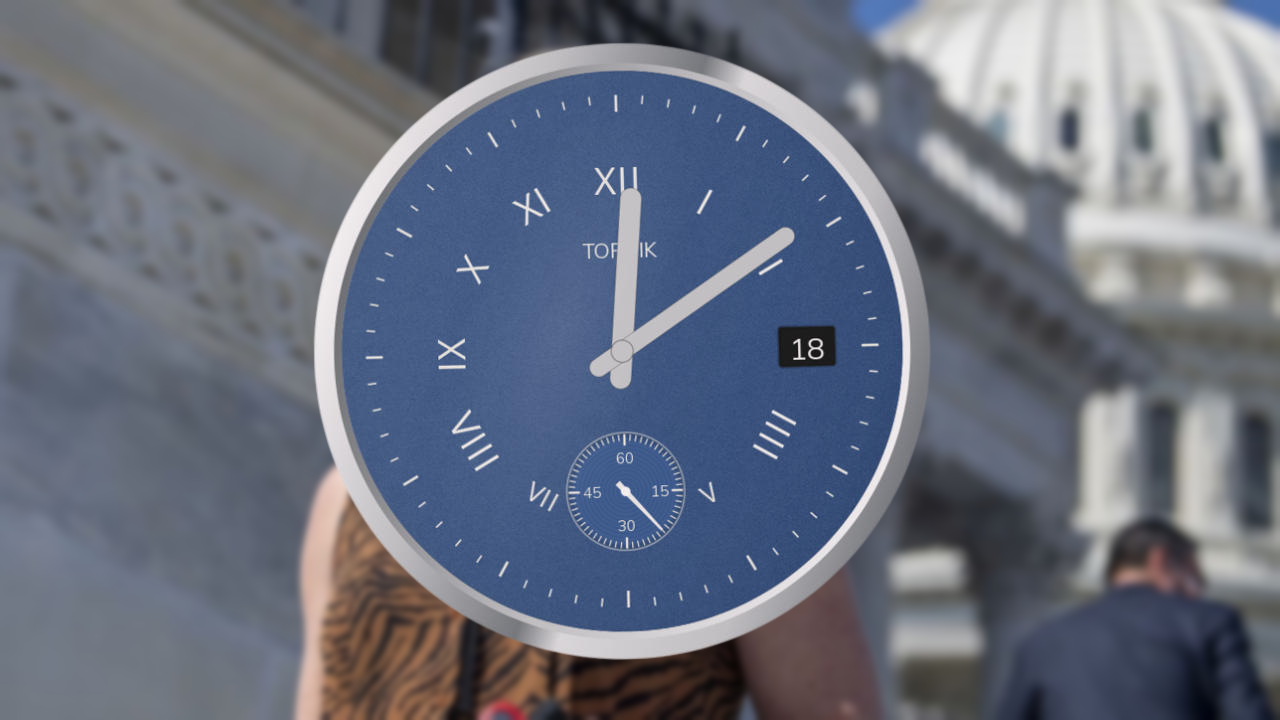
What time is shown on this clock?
12:09:23
